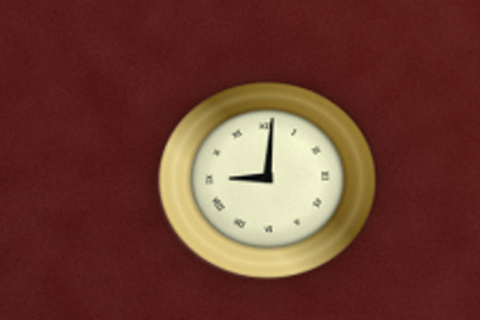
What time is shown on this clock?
9:01
